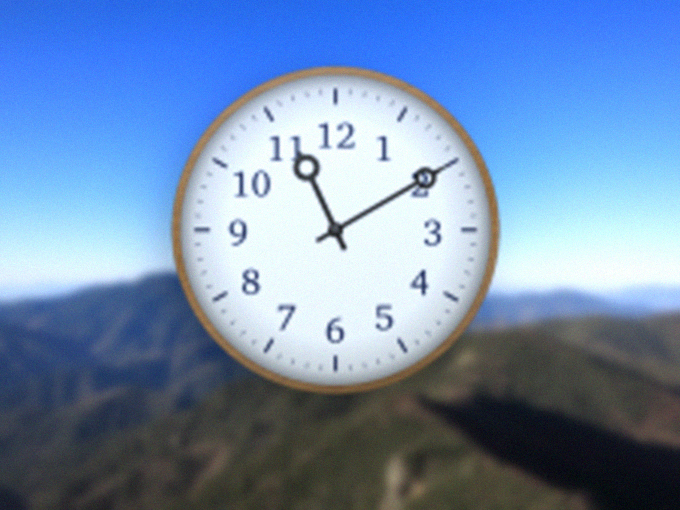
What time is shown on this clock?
11:10
